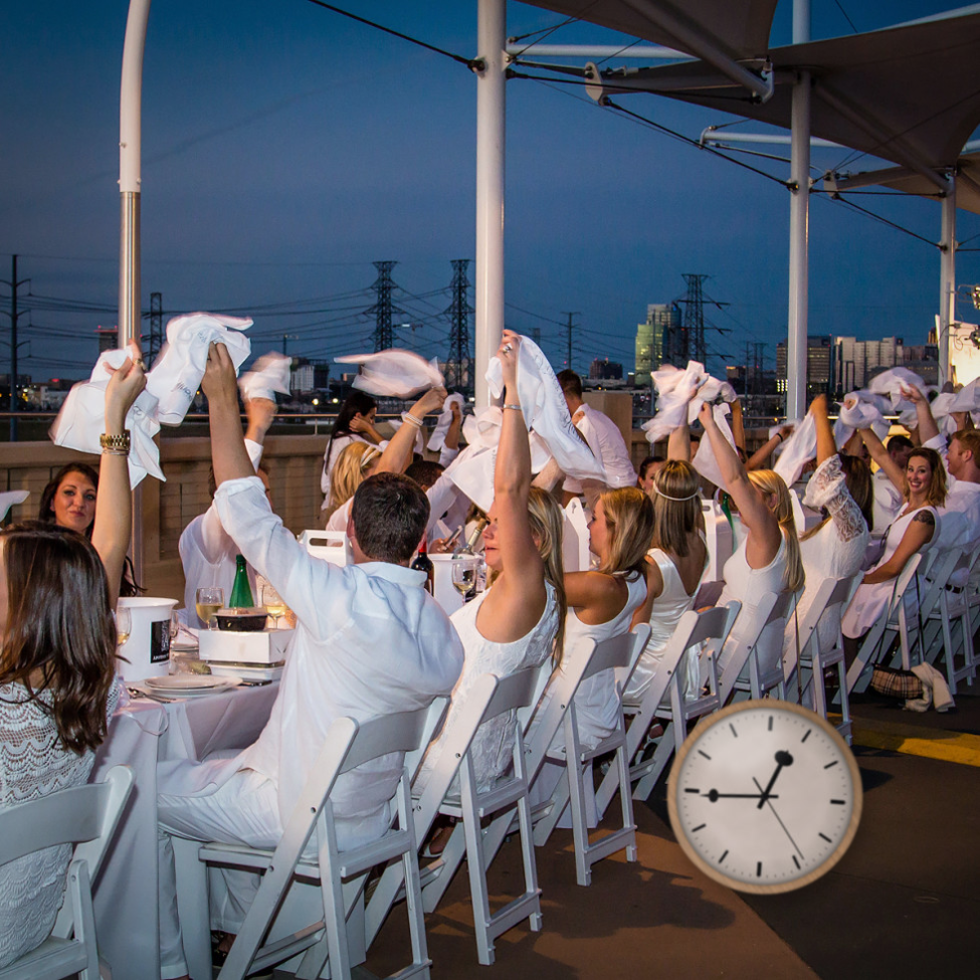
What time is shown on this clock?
12:44:24
